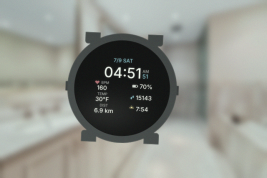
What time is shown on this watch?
4:51
